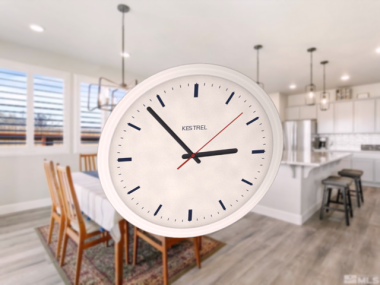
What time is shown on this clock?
2:53:08
